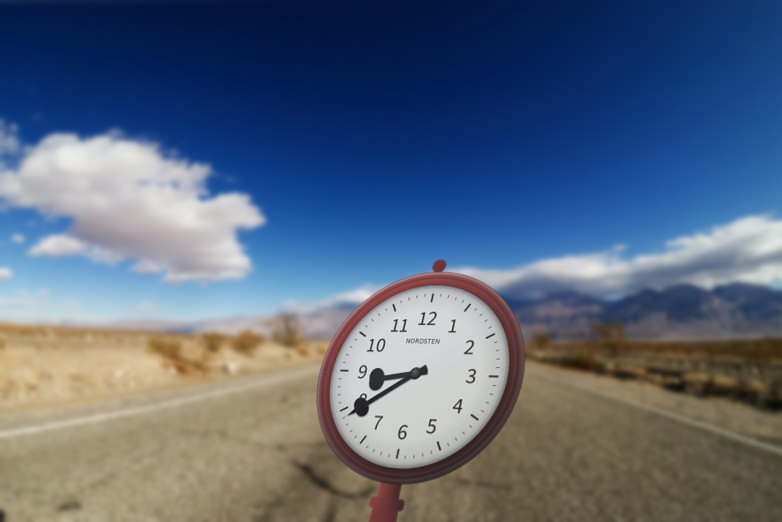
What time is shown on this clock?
8:39
